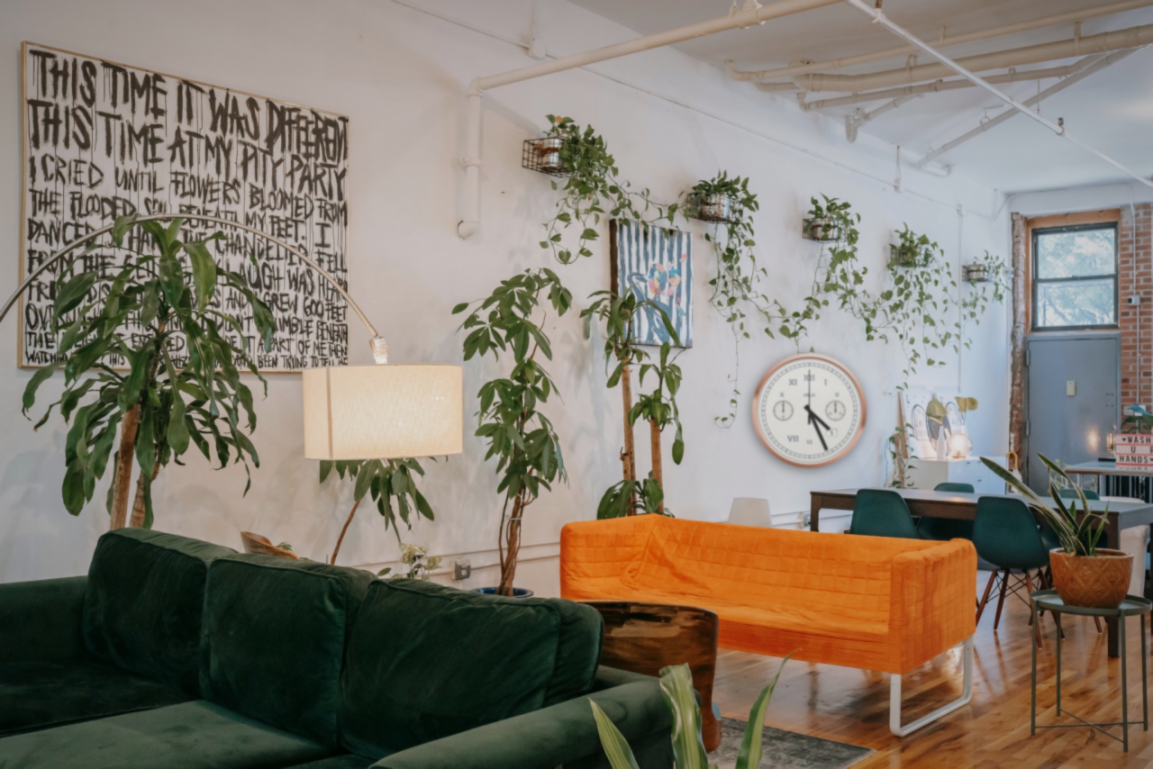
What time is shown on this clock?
4:26
